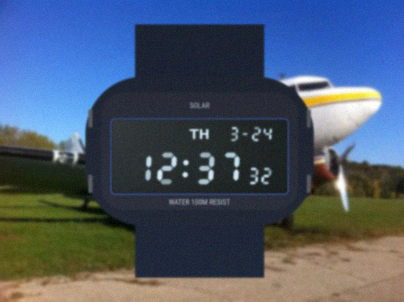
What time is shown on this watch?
12:37:32
